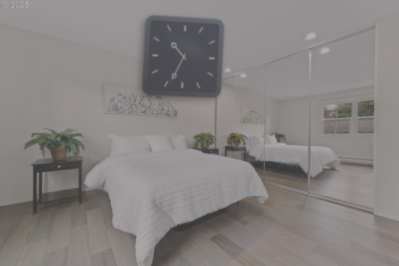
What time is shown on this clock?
10:34
